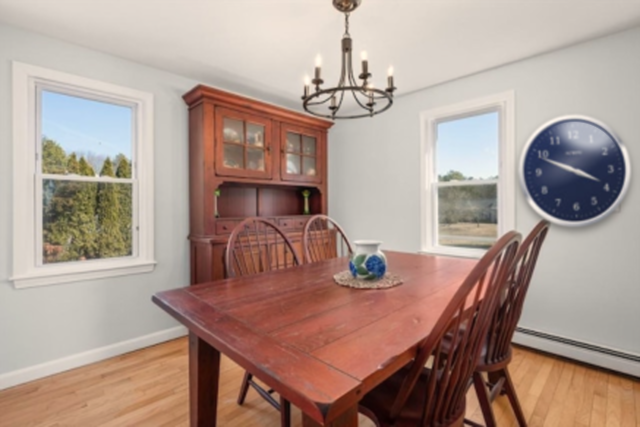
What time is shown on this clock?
3:49
